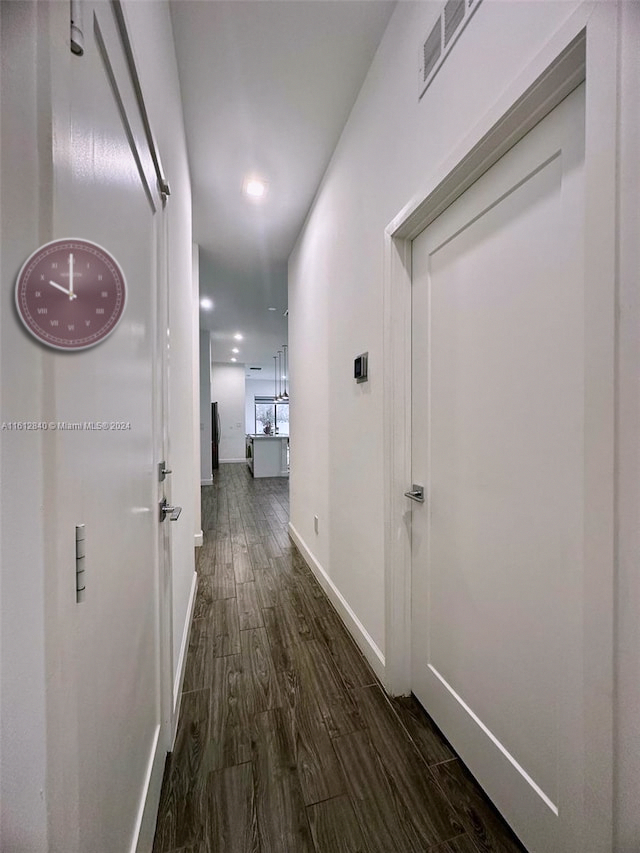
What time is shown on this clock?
10:00
